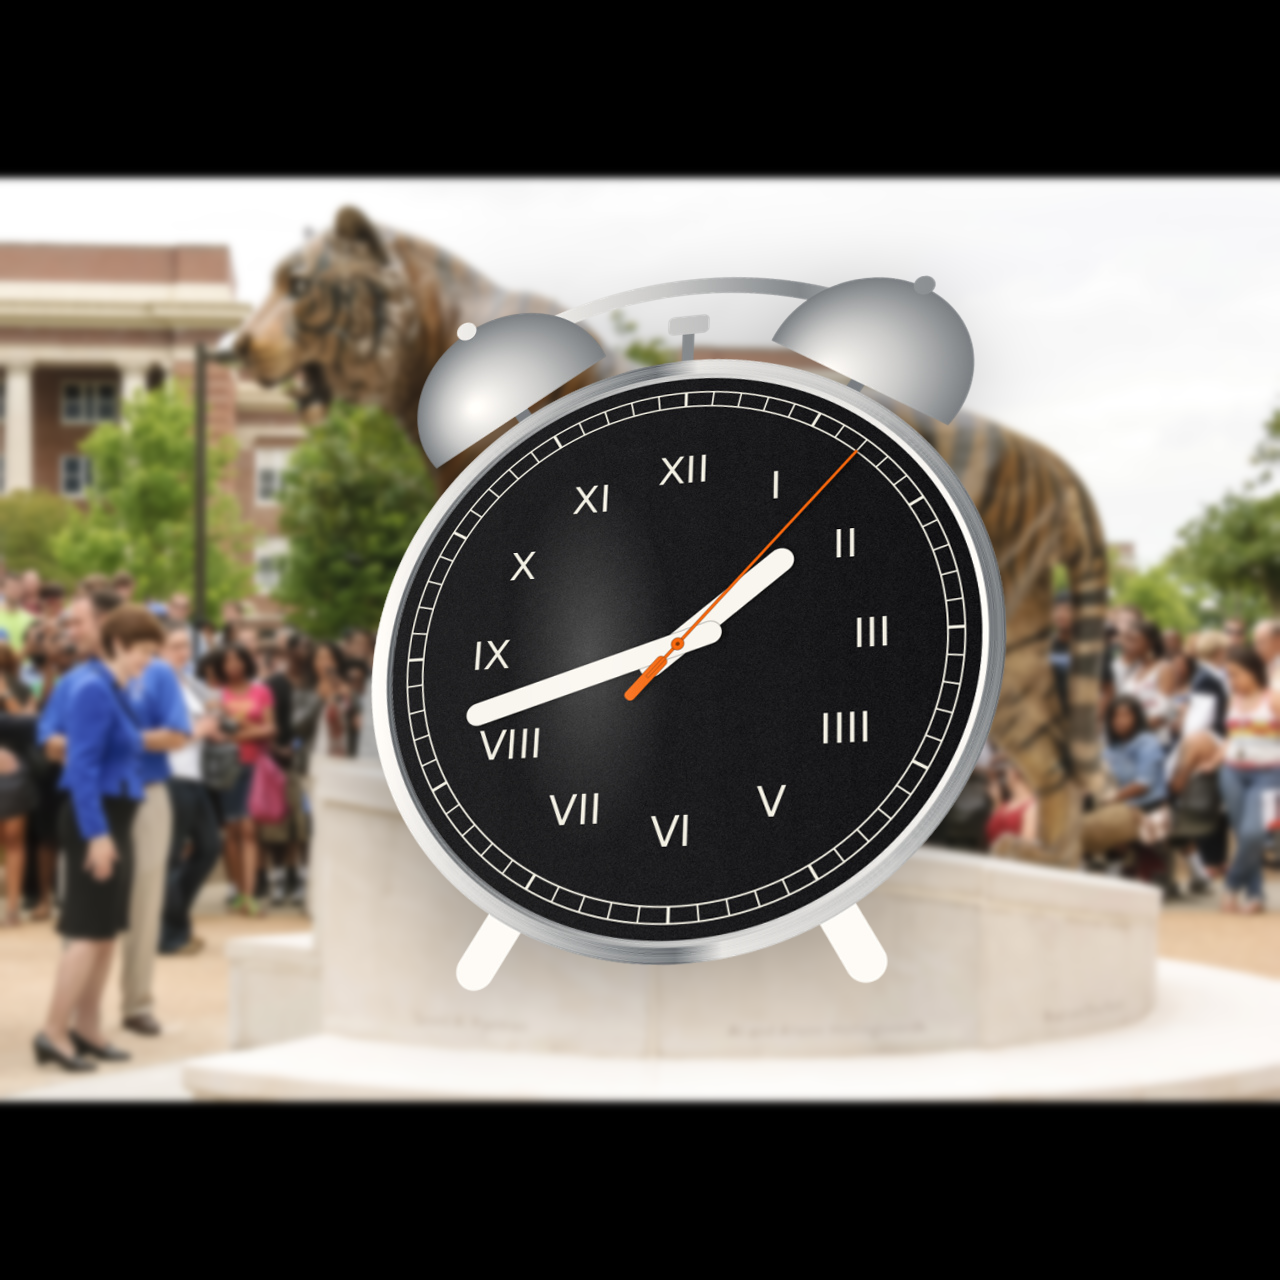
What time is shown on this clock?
1:42:07
